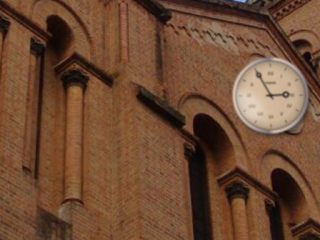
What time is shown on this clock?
2:55
